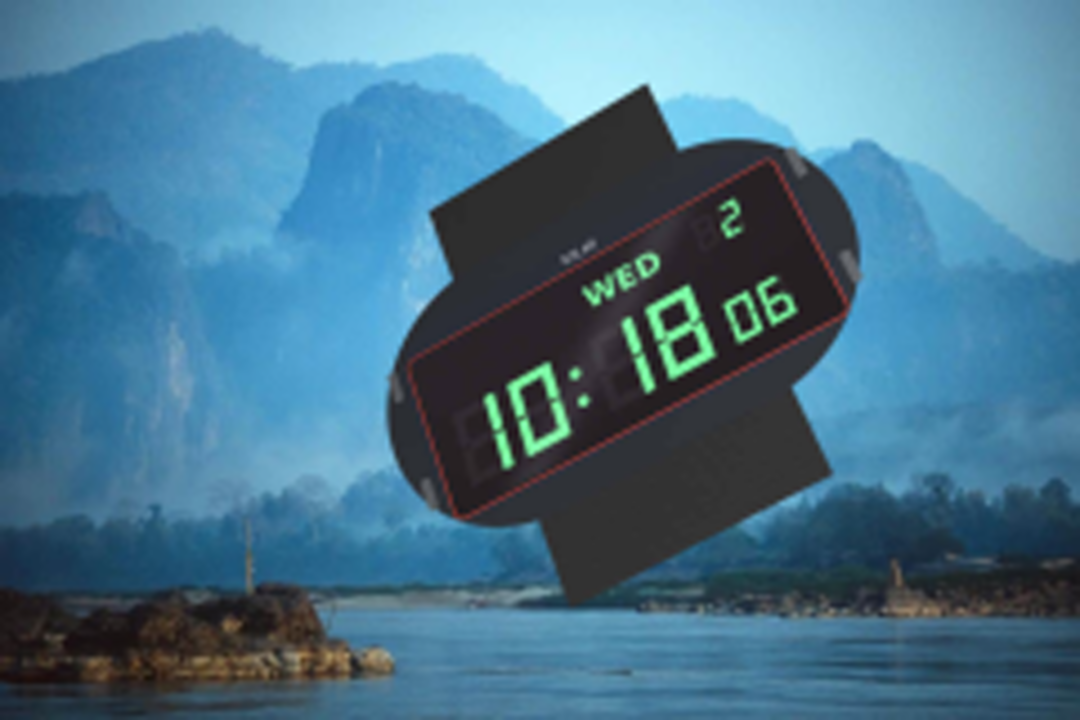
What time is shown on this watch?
10:18:06
